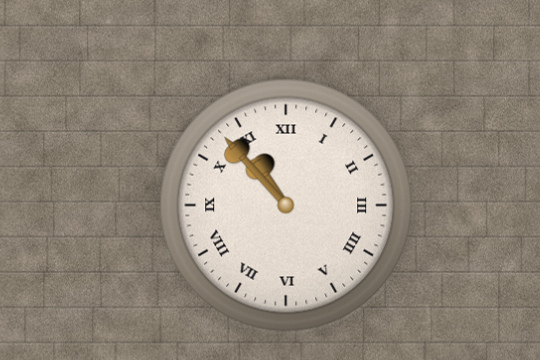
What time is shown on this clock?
10:53
